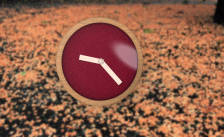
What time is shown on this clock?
9:23
